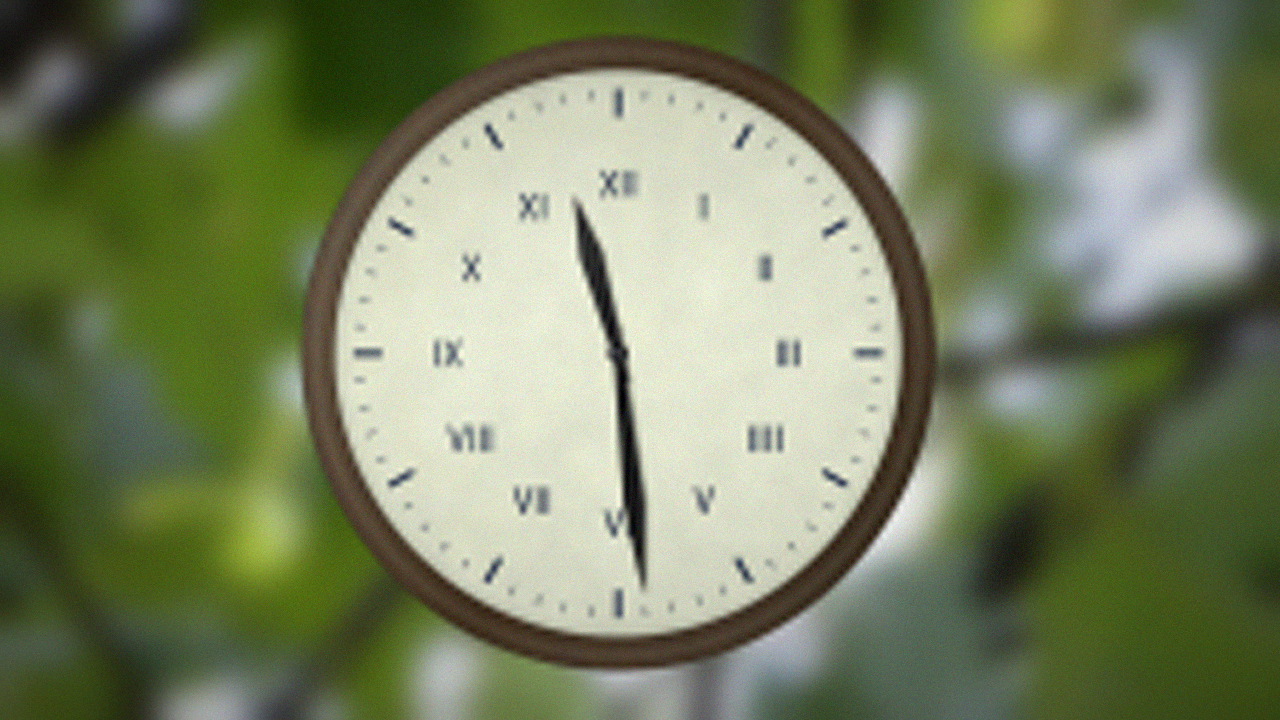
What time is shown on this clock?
11:29
